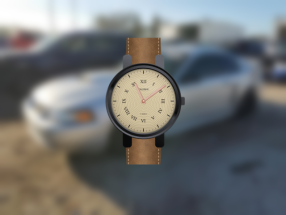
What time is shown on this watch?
11:09
